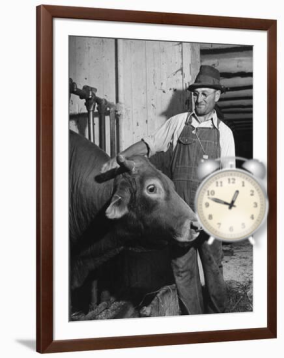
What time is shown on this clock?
12:48
